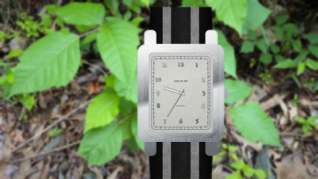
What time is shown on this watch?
9:35
